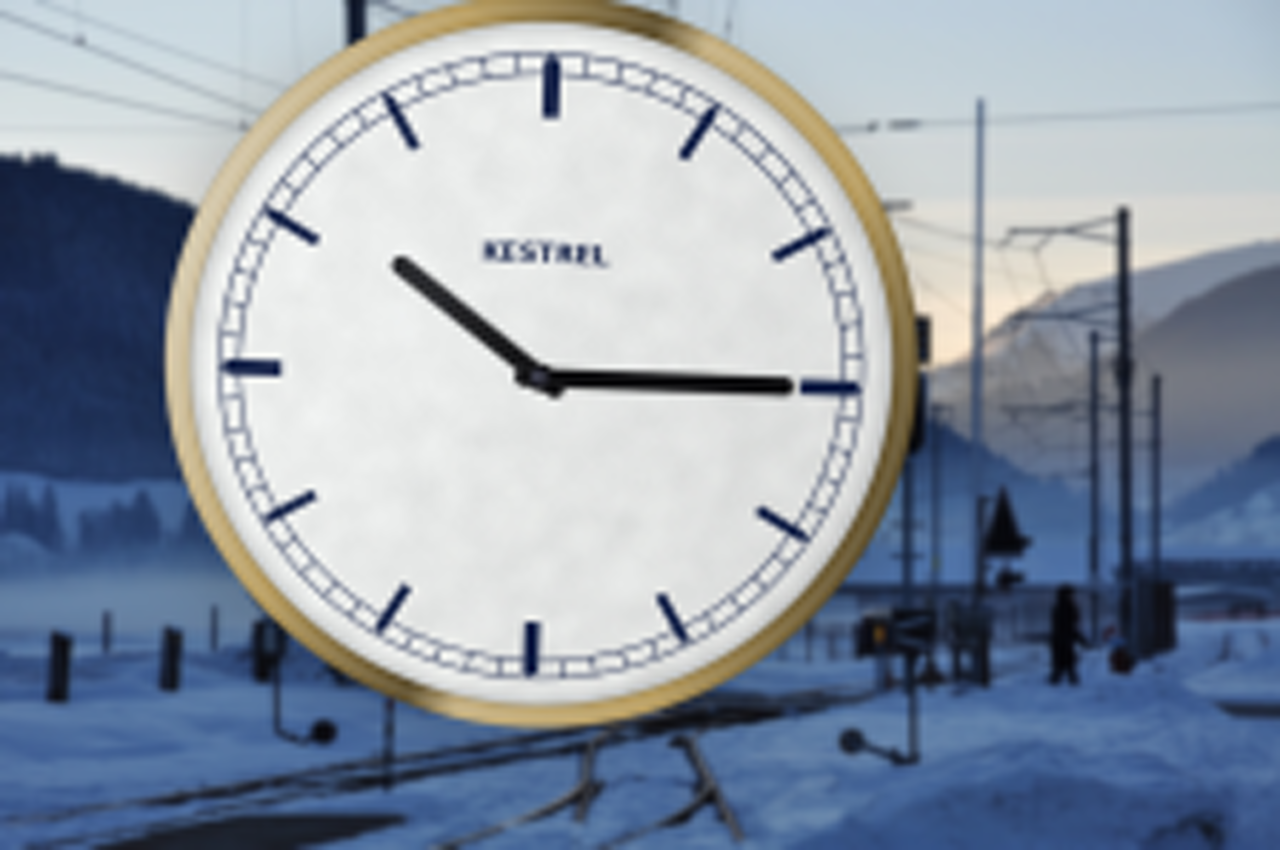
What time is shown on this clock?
10:15
